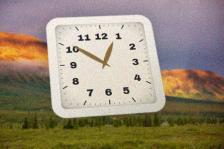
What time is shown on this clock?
12:51
